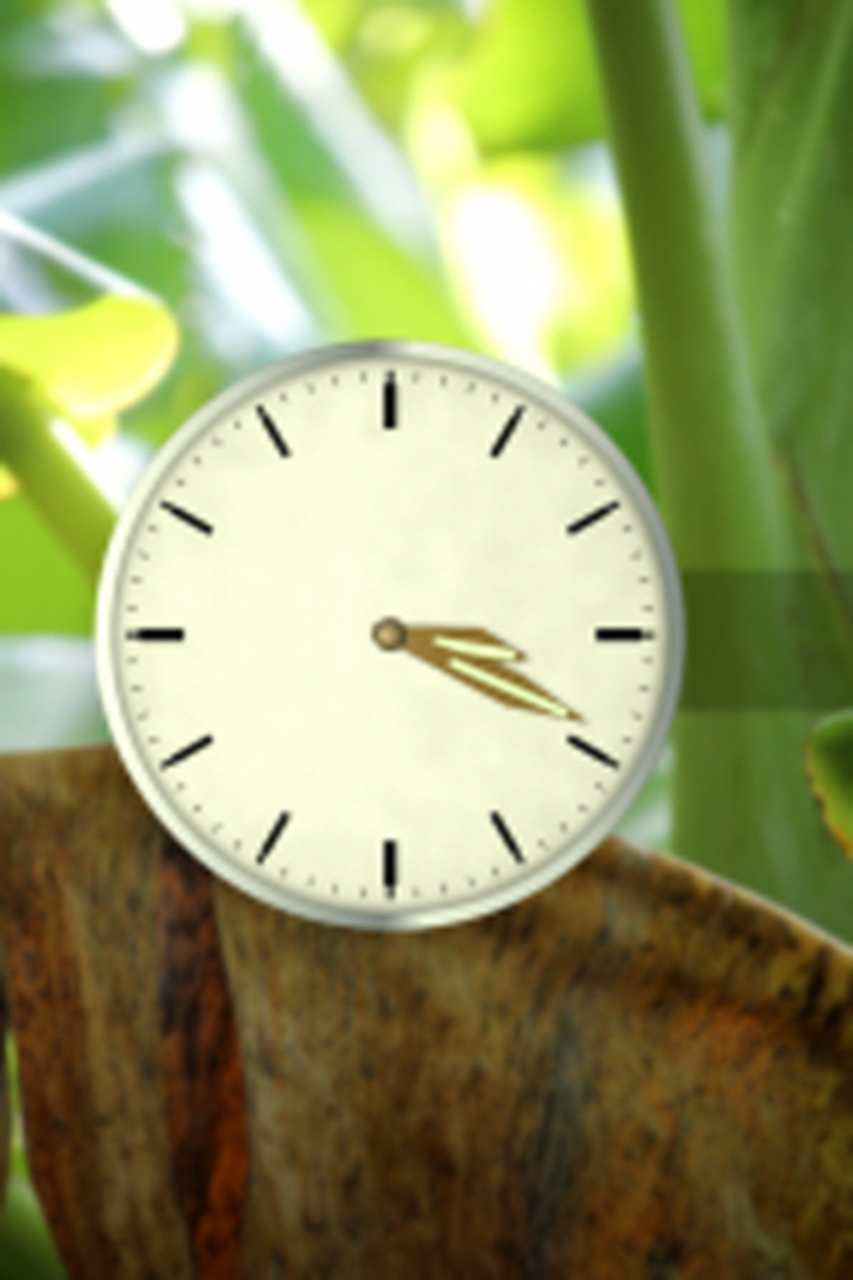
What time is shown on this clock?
3:19
